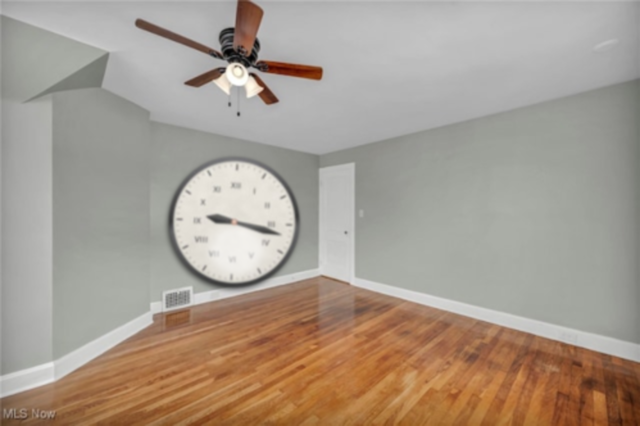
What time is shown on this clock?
9:17
